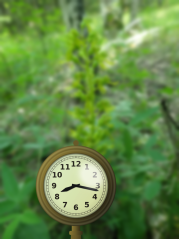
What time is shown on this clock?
8:17
